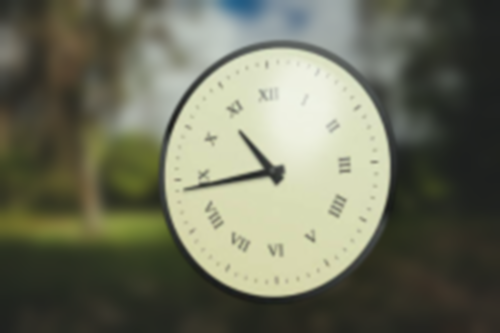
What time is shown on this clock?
10:44
